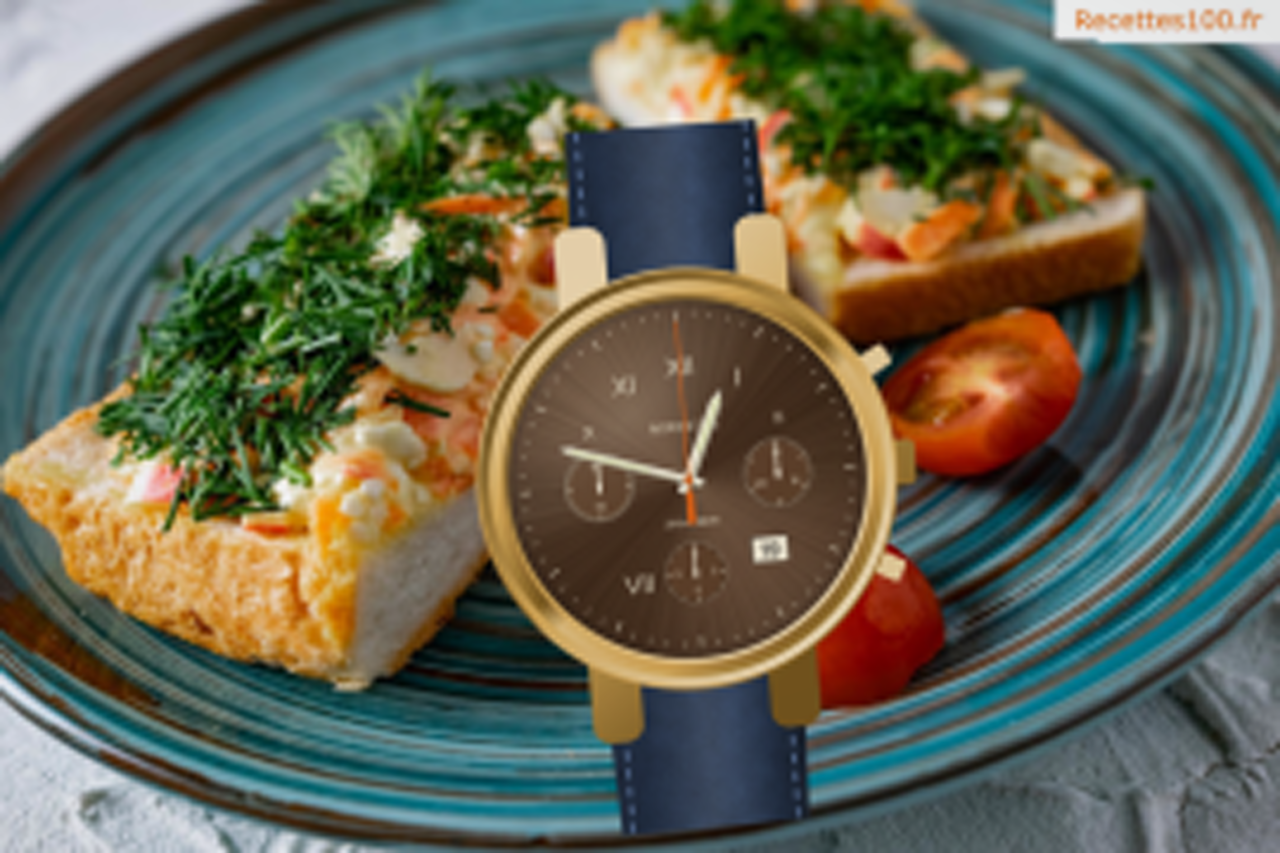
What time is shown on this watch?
12:48
